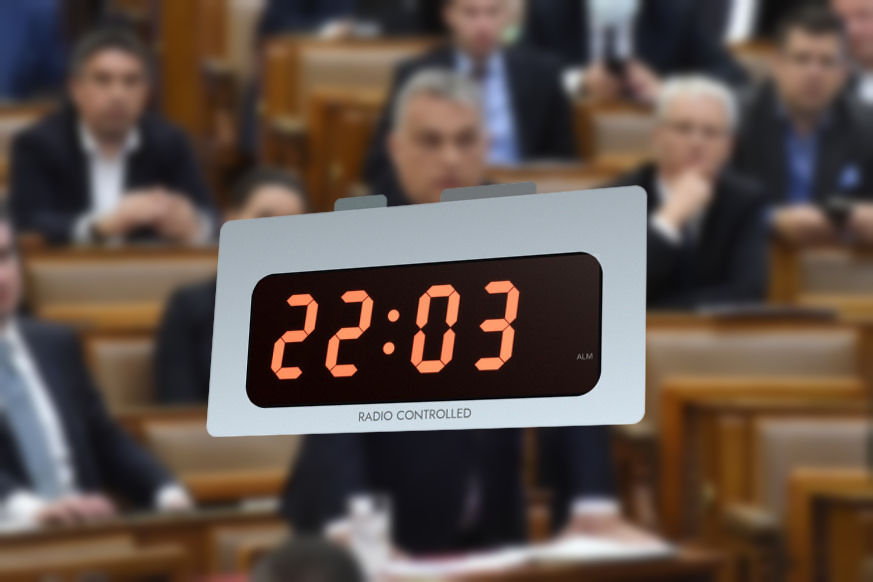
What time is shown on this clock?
22:03
